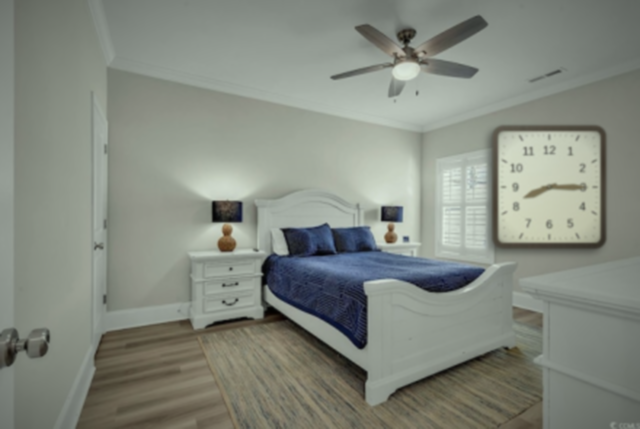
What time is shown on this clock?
8:15
